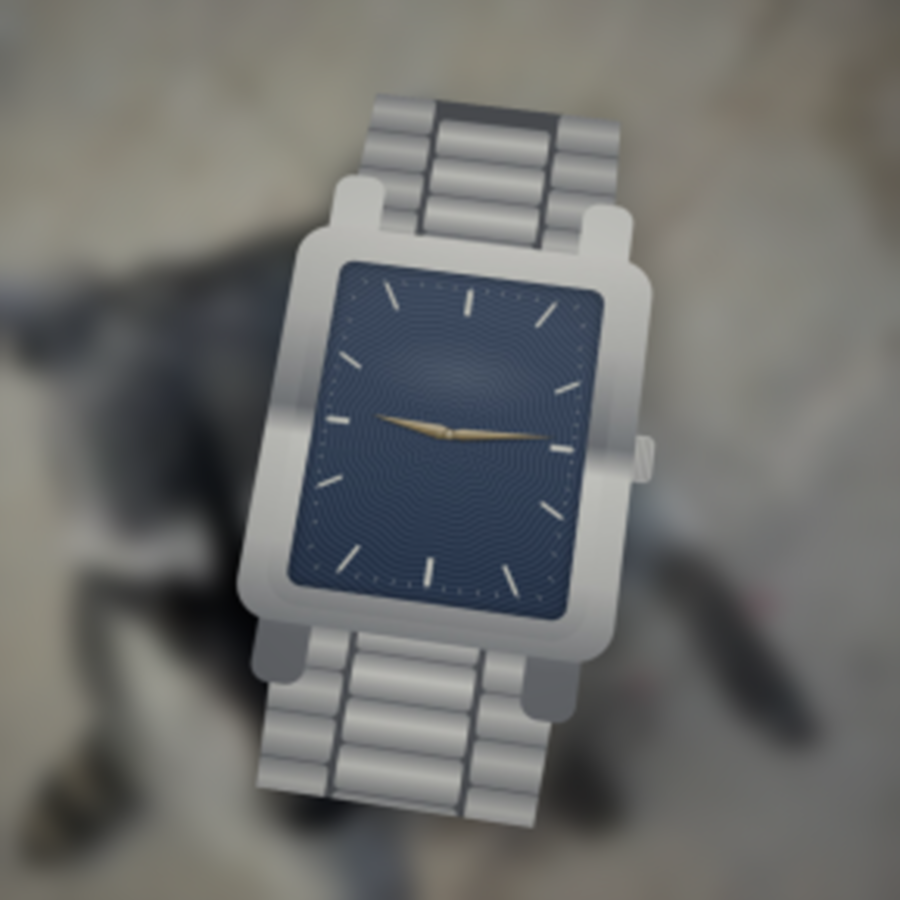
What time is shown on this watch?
9:14
